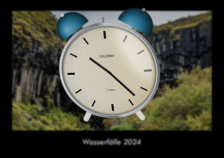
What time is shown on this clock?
10:23
